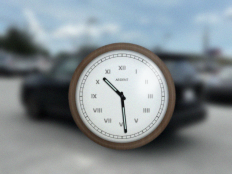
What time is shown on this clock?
10:29
